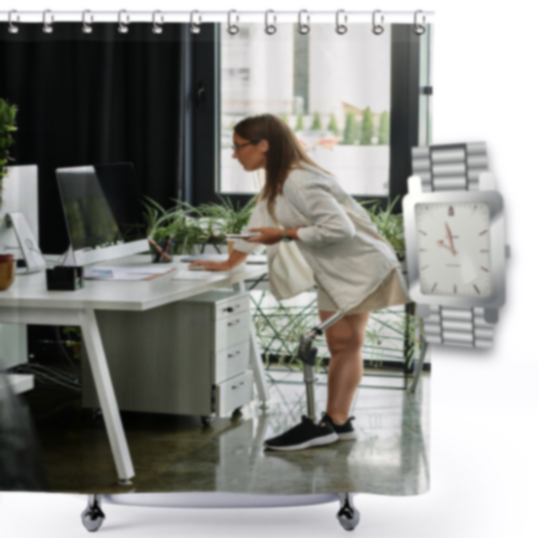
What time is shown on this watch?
9:58
